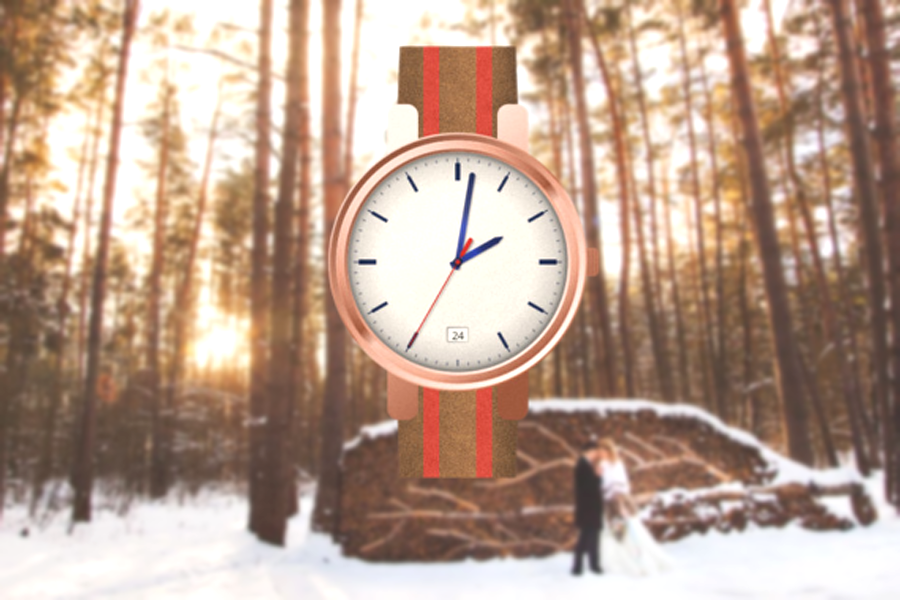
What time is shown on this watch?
2:01:35
